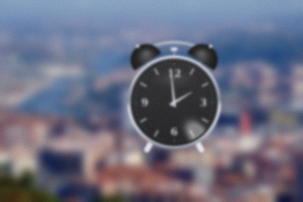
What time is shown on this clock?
1:59
